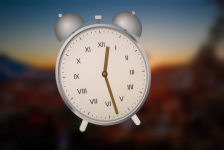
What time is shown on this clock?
12:28
